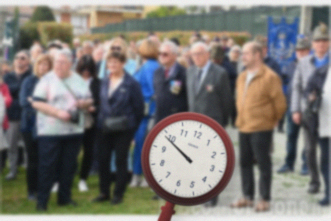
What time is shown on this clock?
9:49
